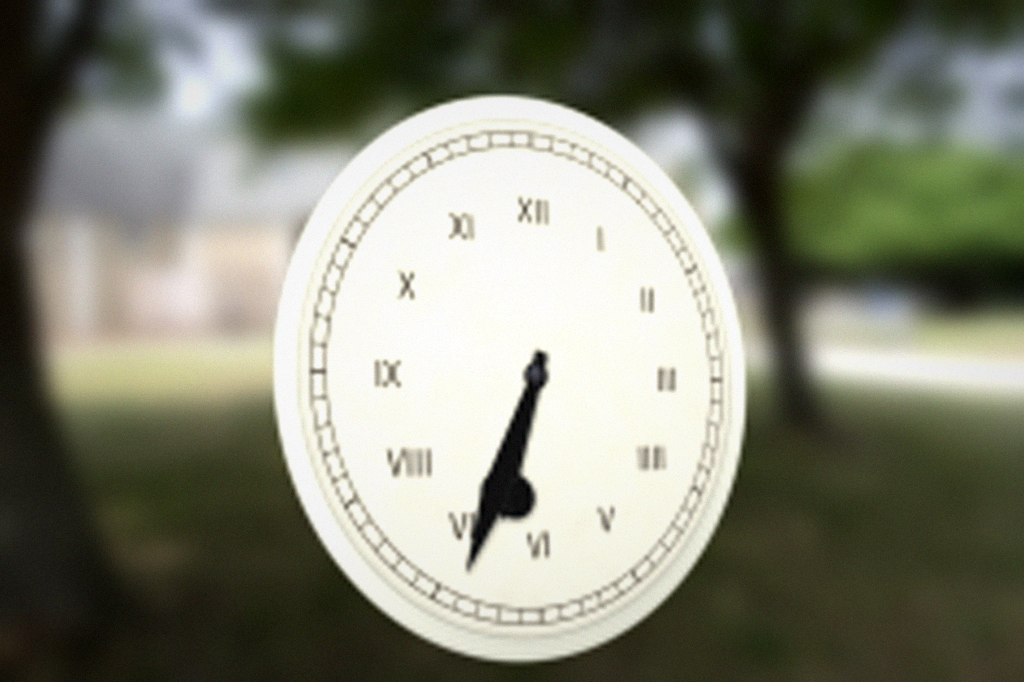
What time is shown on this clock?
6:34
